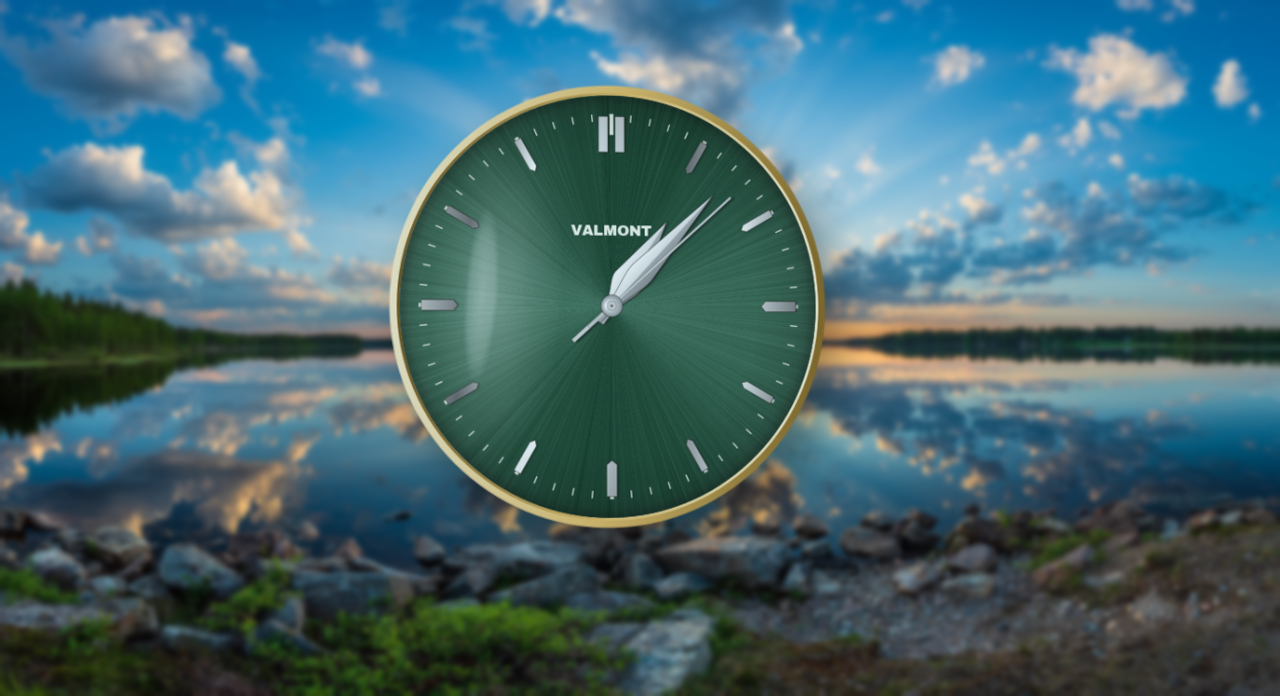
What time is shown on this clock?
1:07:08
